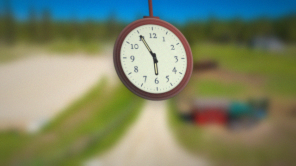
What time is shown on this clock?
5:55
